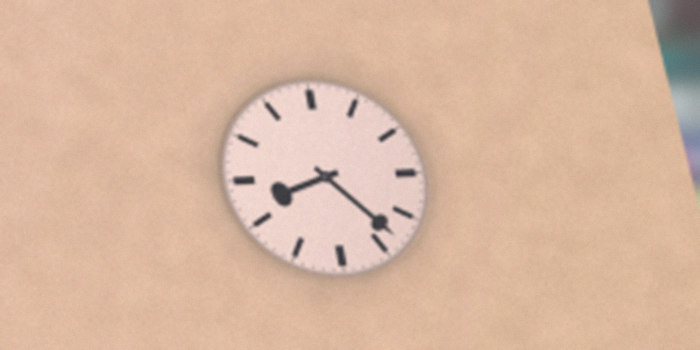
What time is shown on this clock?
8:23
